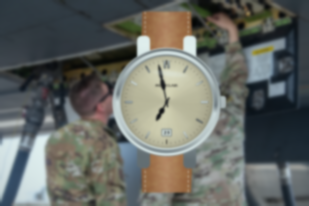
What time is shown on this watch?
6:58
